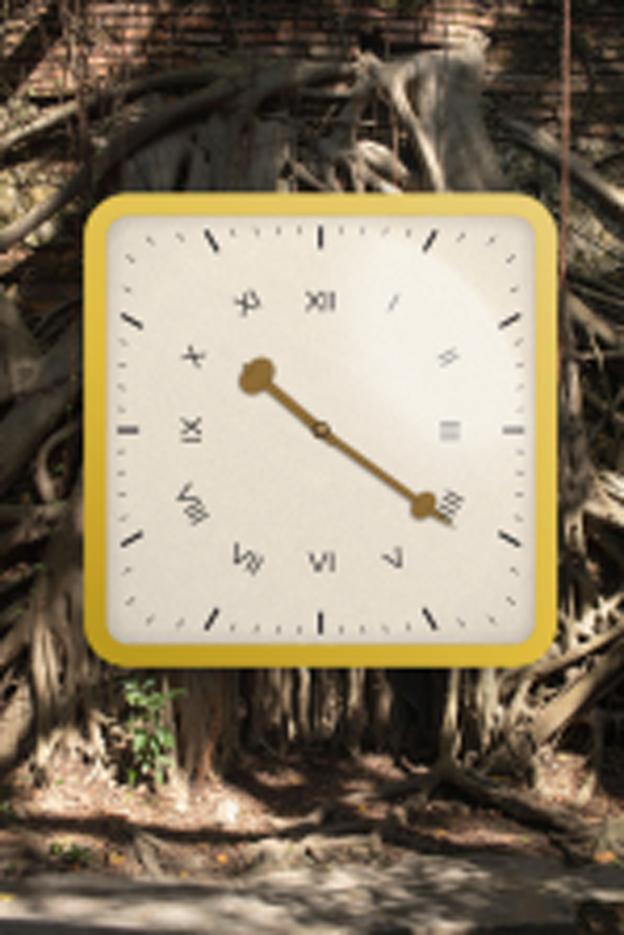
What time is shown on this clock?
10:21
